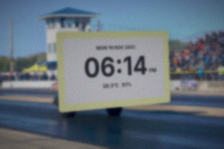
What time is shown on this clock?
6:14
